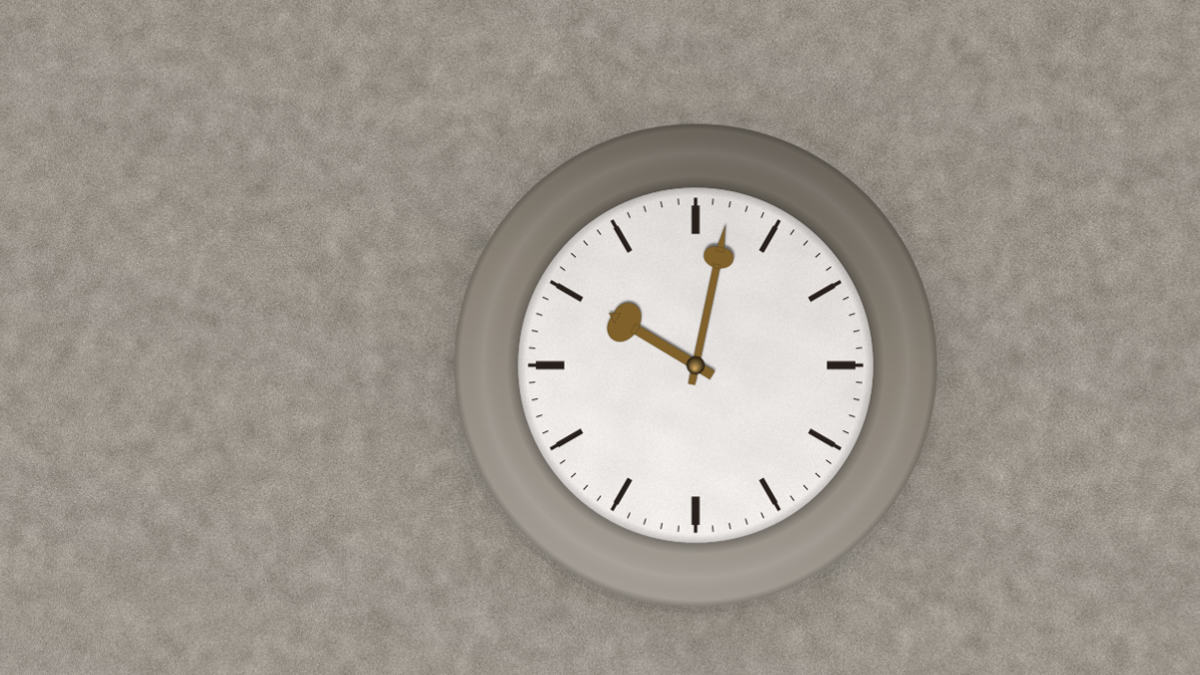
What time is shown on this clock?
10:02
